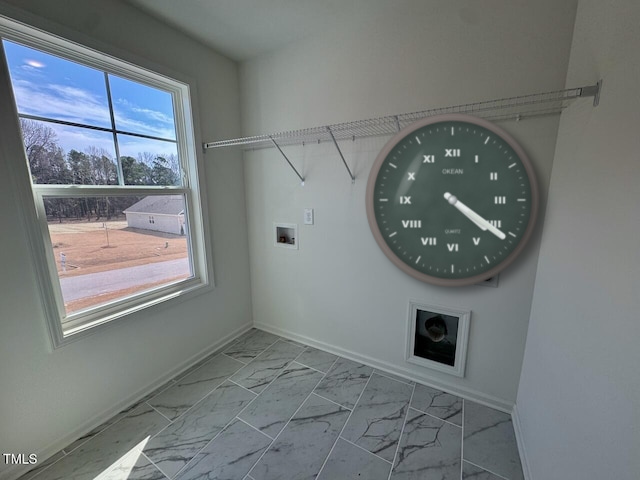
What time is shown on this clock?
4:21
